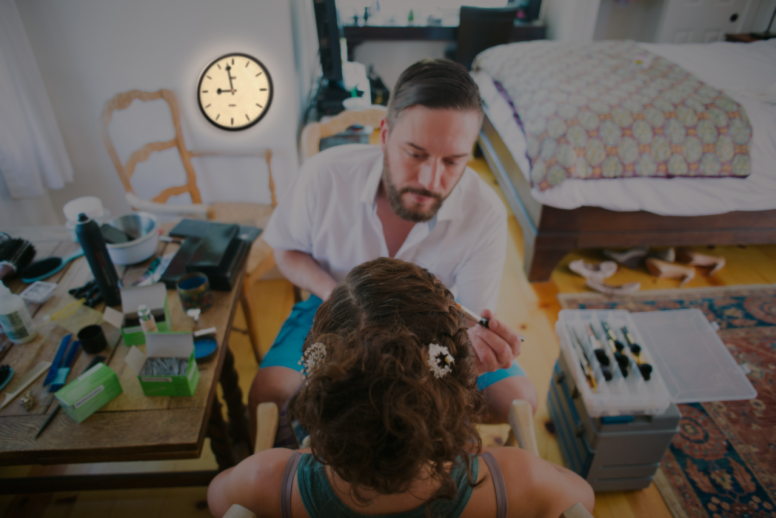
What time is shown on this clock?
8:58
